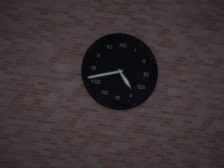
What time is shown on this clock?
4:42
